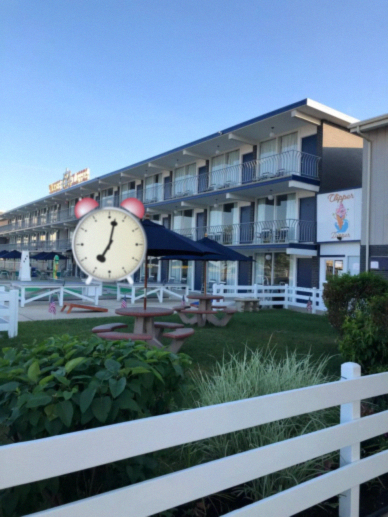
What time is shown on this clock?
7:02
